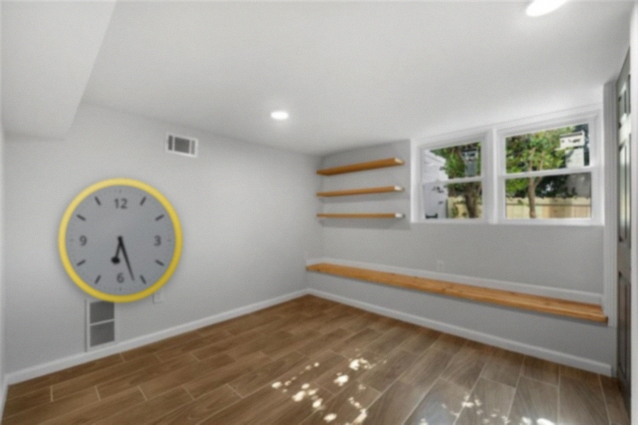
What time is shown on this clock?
6:27
